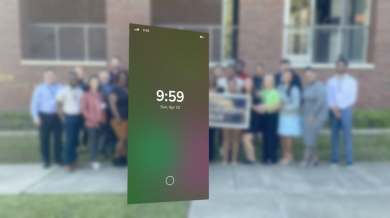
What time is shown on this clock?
9:59
